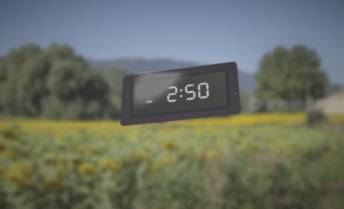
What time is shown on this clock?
2:50
